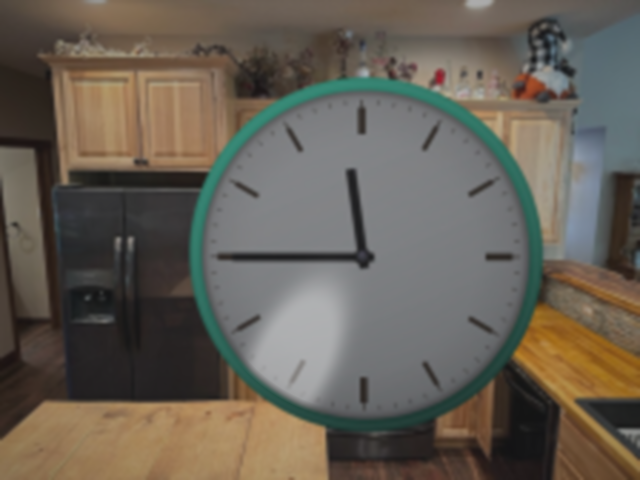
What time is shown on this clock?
11:45
